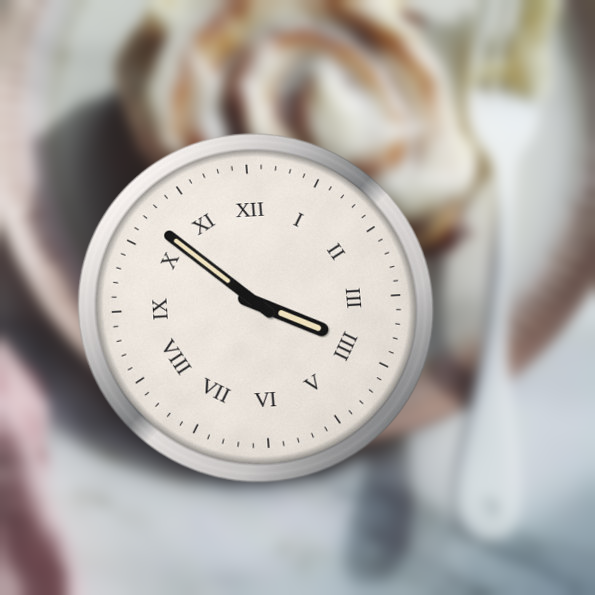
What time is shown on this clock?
3:52
